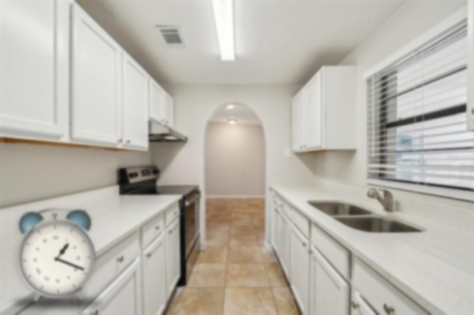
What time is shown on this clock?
1:19
